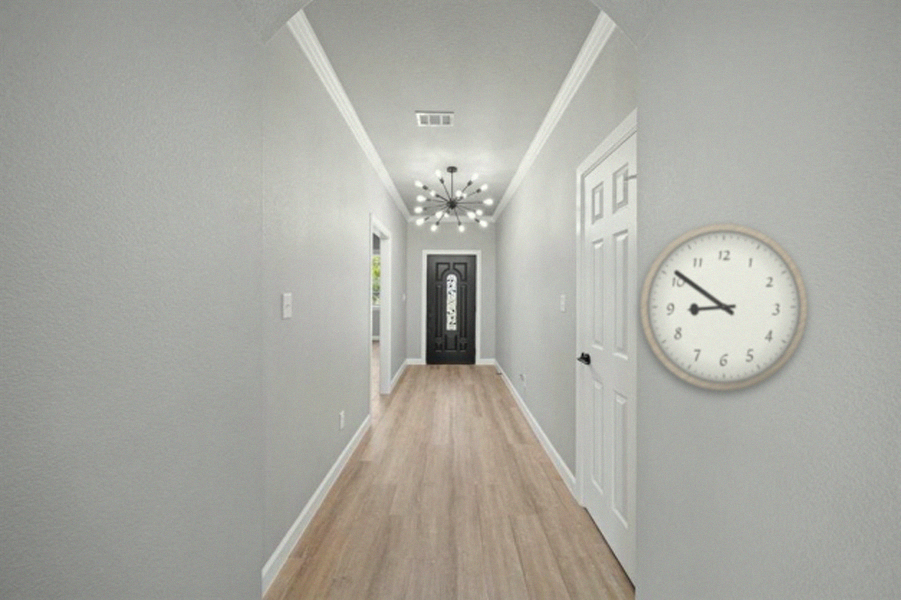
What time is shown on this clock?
8:51
